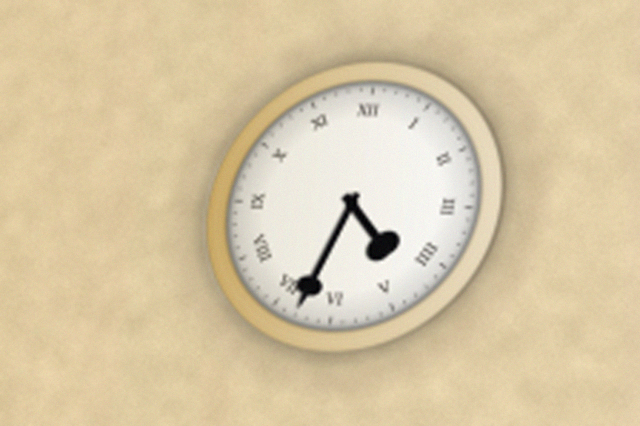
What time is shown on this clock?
4:33
